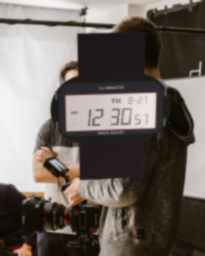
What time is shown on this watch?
12:30:57
